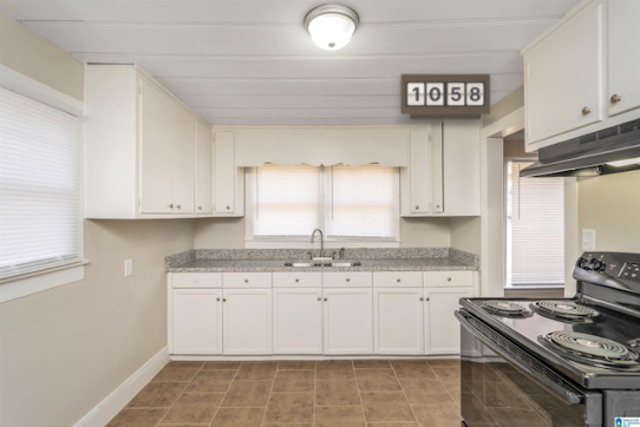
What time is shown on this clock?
10:58
